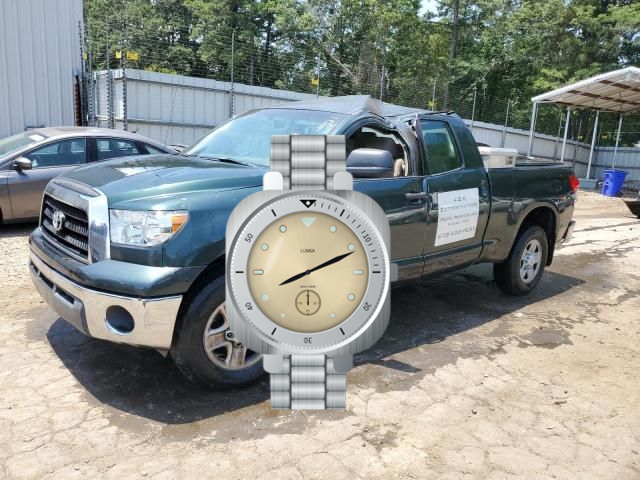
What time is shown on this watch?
8:11
